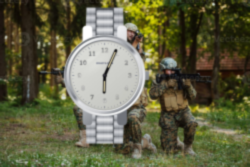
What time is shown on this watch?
6:04
